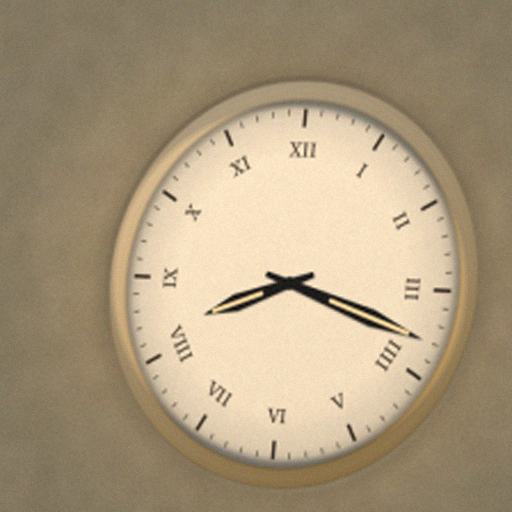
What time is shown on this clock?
8:18
